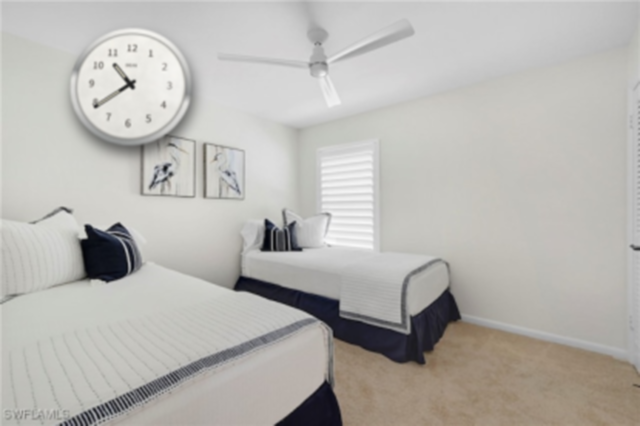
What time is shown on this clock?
10:39
